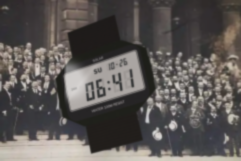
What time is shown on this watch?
6:41
